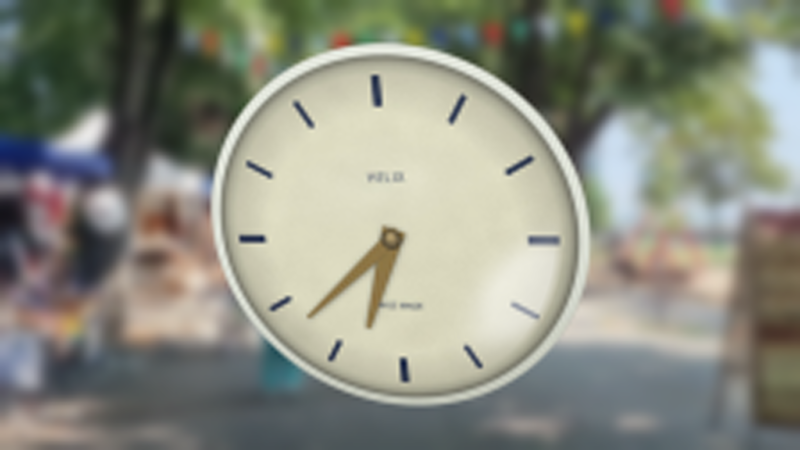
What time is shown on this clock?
6:38
